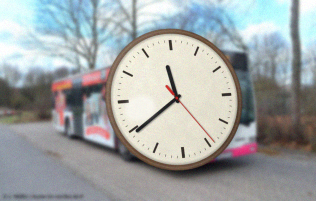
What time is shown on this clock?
11:39:24
